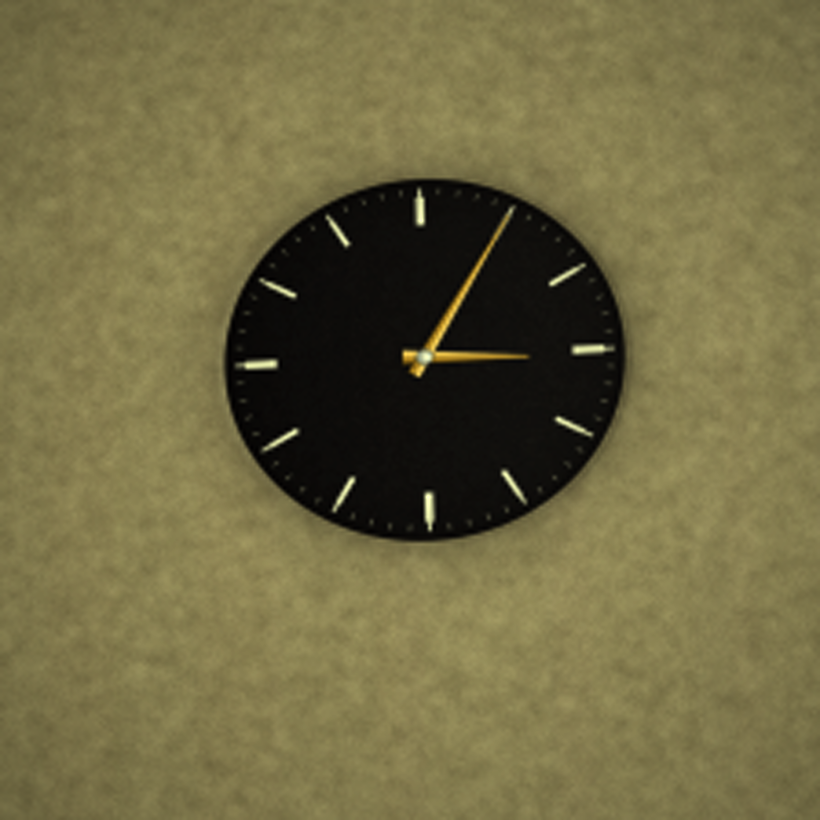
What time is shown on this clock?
3:05
